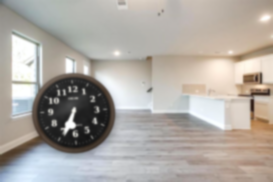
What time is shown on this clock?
6:34
